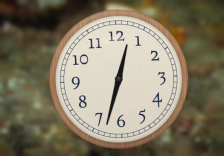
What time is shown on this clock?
12:33
